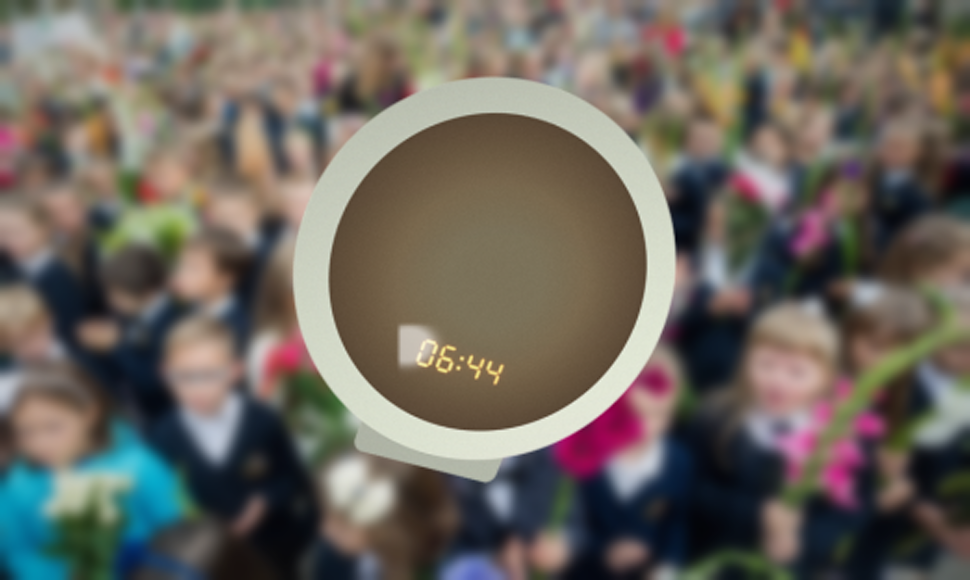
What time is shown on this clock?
6:44
